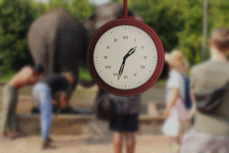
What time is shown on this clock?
1:33
